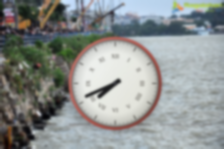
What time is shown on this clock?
7:41
